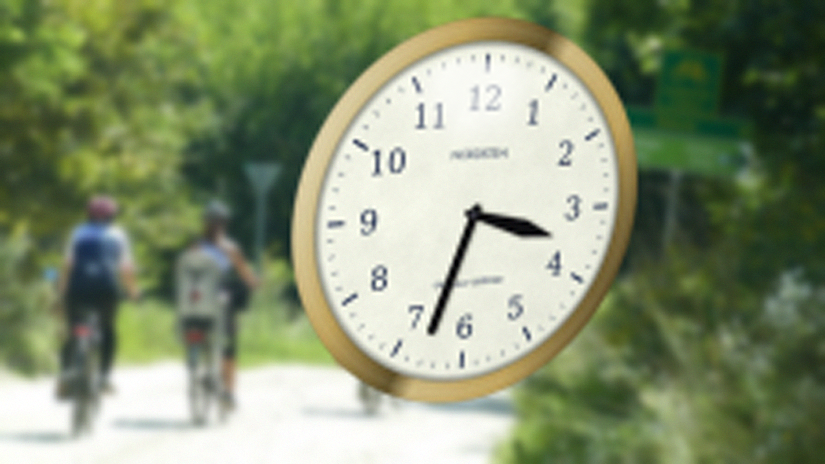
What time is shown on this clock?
3:33
